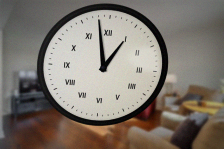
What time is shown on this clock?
12:58
